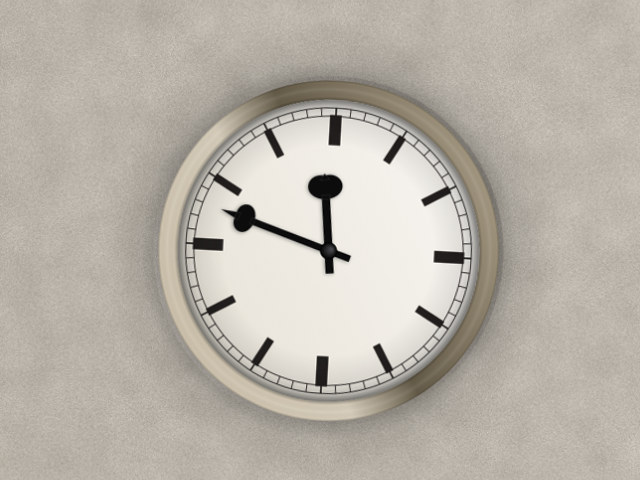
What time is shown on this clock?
11:48
